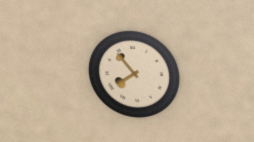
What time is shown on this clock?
7:54
